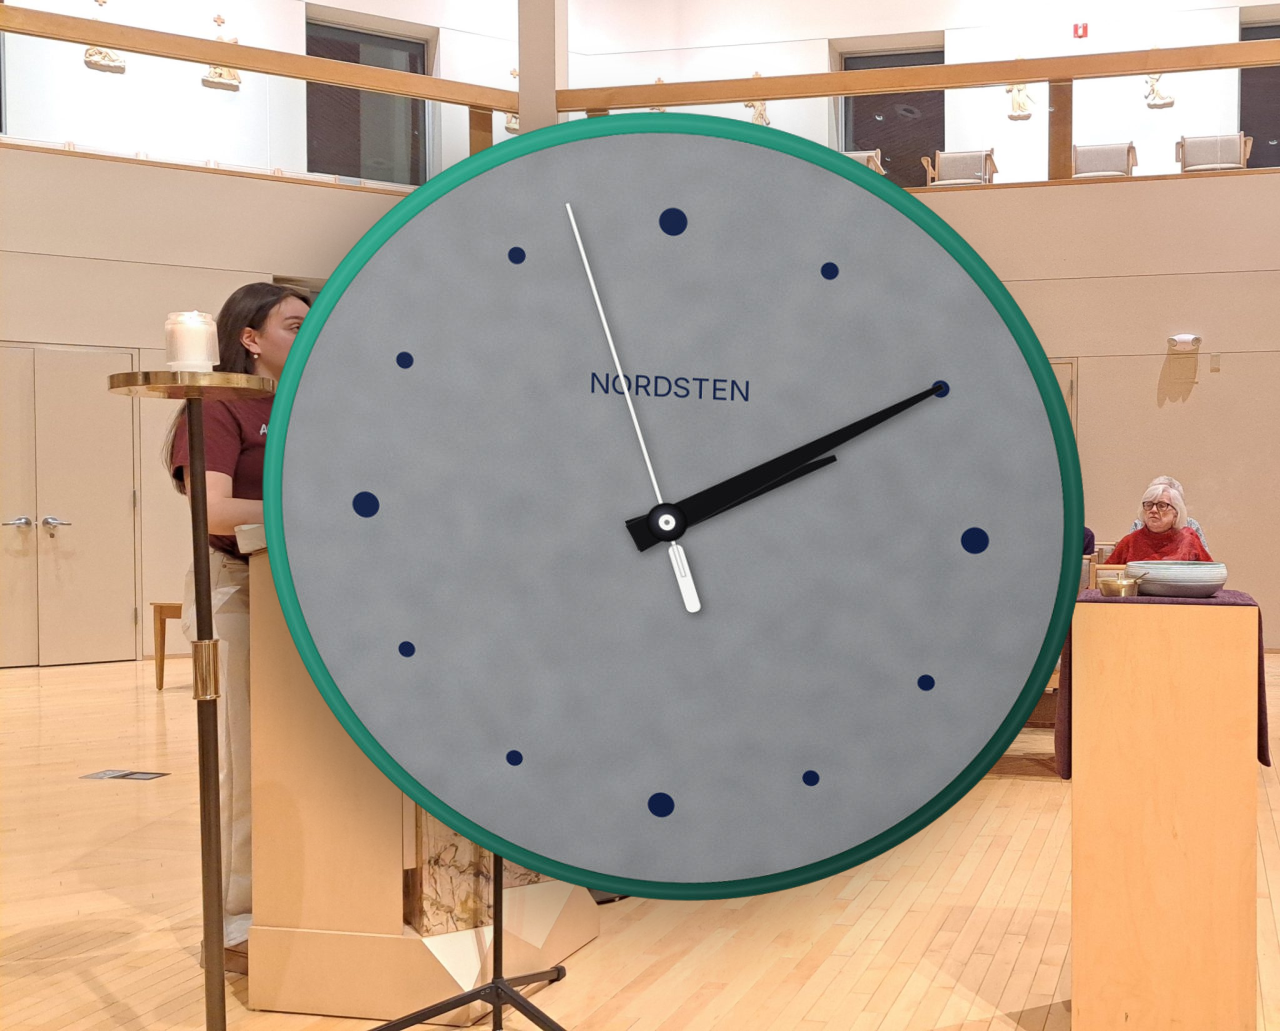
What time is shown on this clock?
2:09:57
